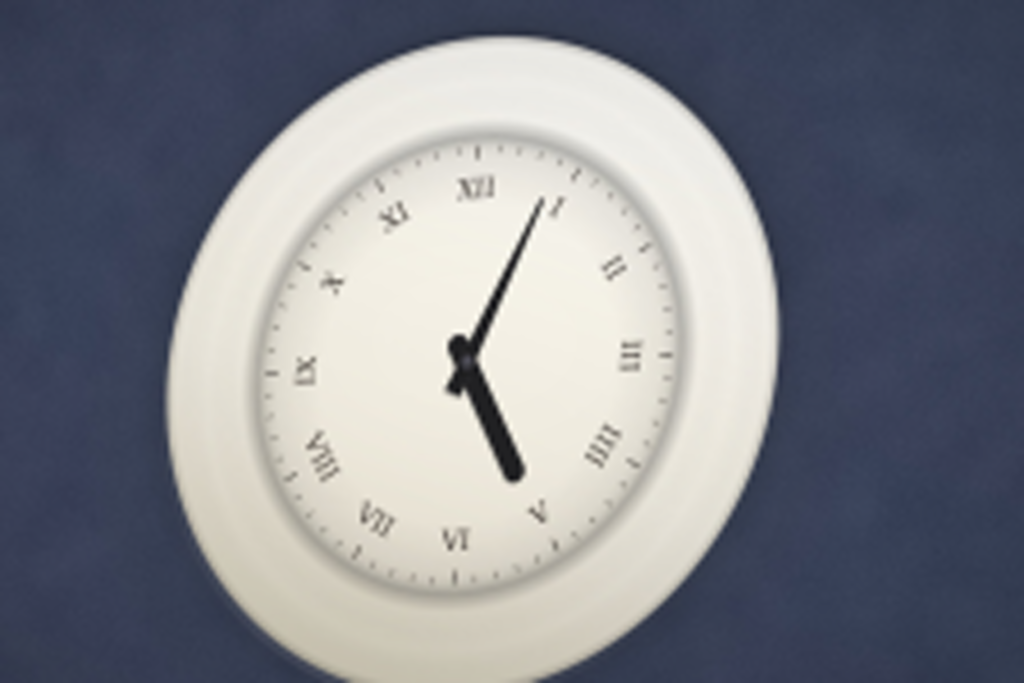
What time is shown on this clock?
5:04
